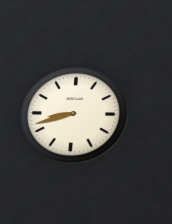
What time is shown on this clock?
8:42
